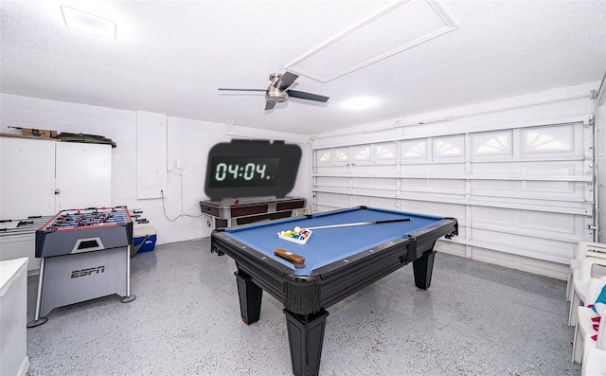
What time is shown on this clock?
4:04
